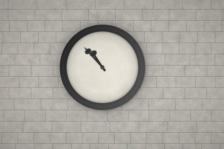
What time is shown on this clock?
10:53
